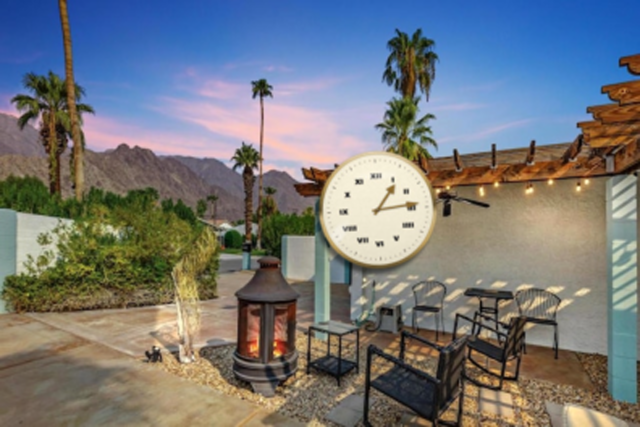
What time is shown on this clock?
1:14
